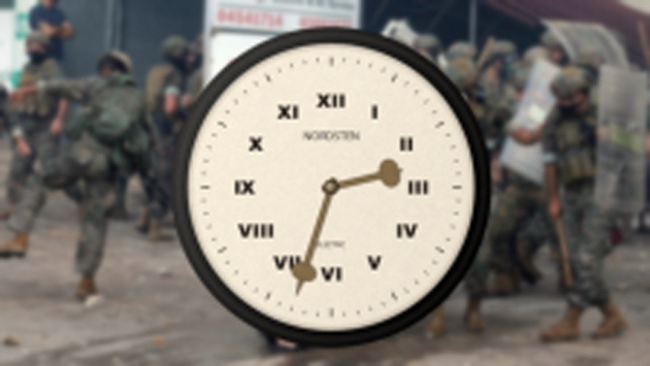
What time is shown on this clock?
2:33
